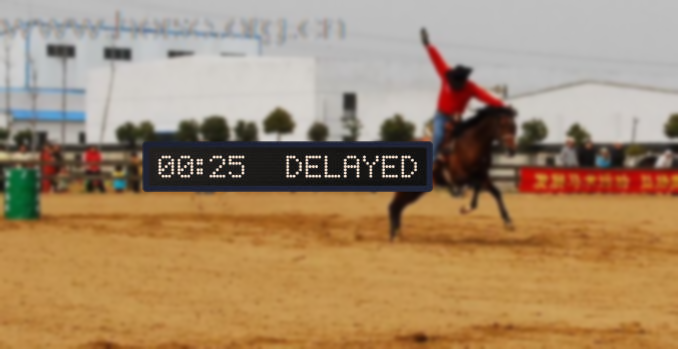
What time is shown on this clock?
0:25
